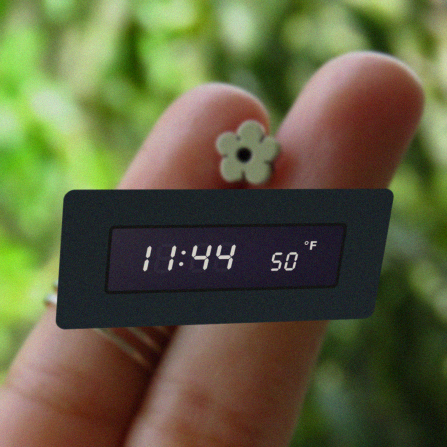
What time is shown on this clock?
11:44
